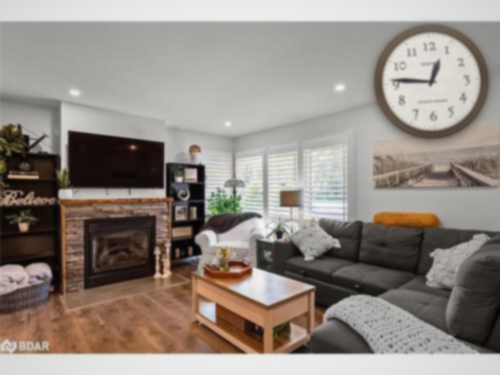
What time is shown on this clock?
12:46
